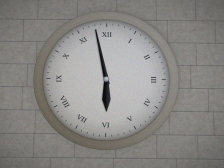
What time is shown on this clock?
5:58
